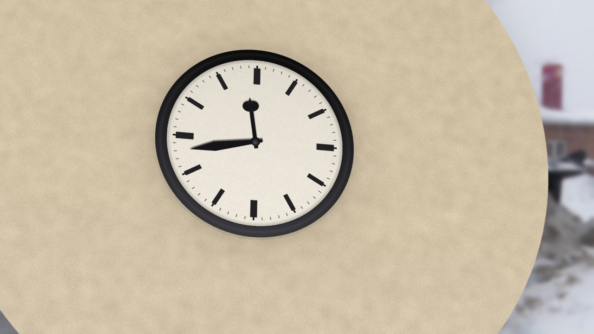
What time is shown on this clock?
11:43
